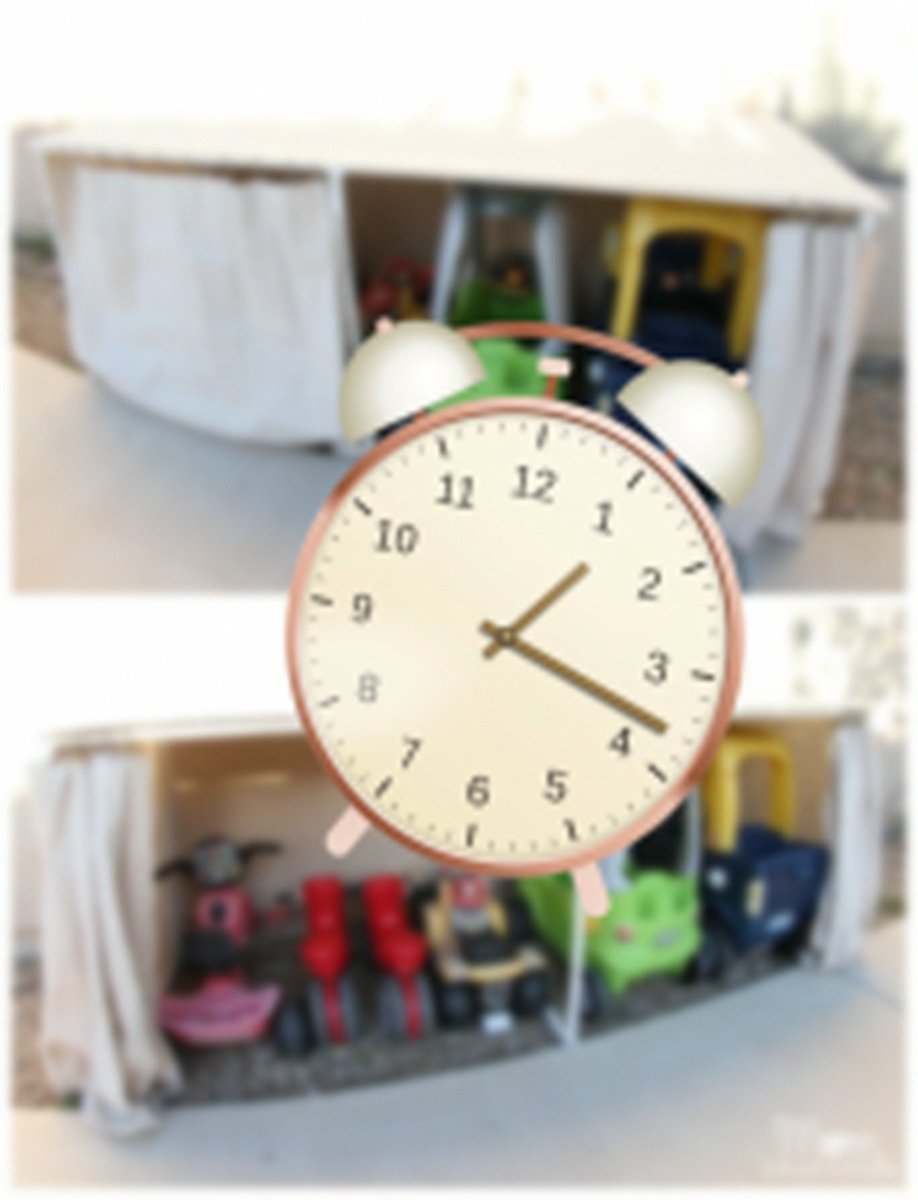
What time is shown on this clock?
1:18
